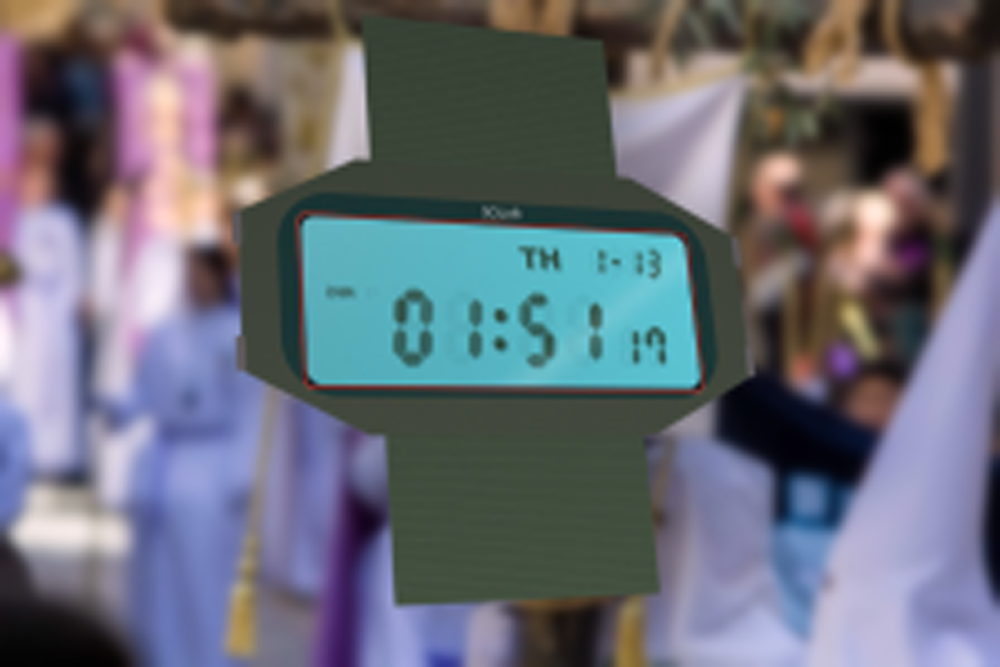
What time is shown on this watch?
1:51:17
